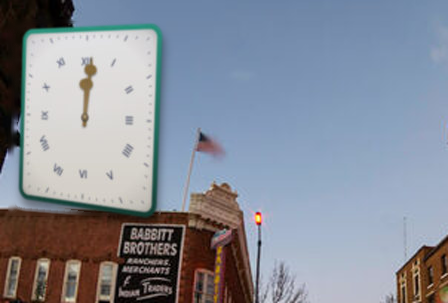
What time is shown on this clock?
12:01
